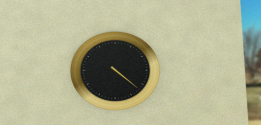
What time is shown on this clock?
4:22
